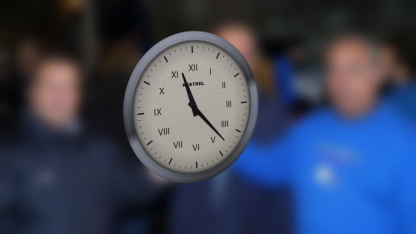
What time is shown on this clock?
11:23
